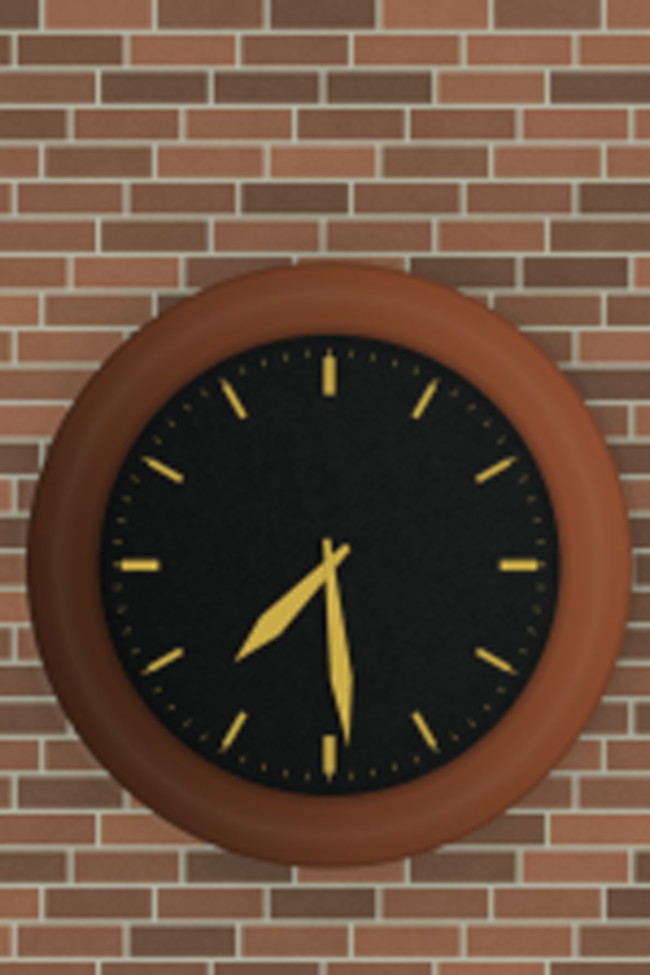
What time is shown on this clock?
7:29
